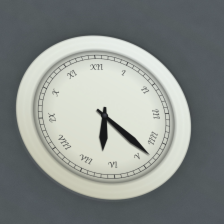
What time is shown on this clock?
6:23
